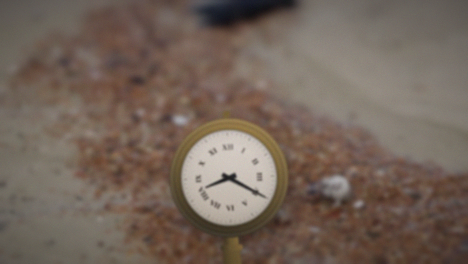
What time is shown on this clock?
8:20
